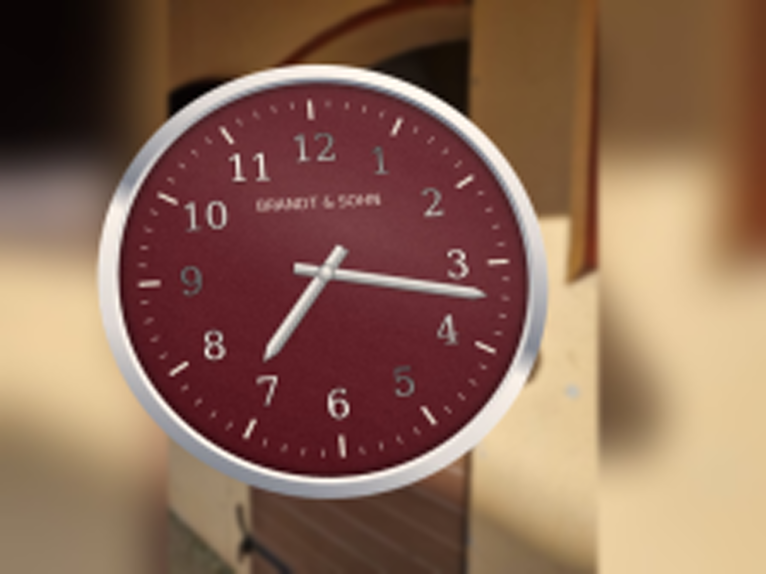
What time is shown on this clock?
7:17
